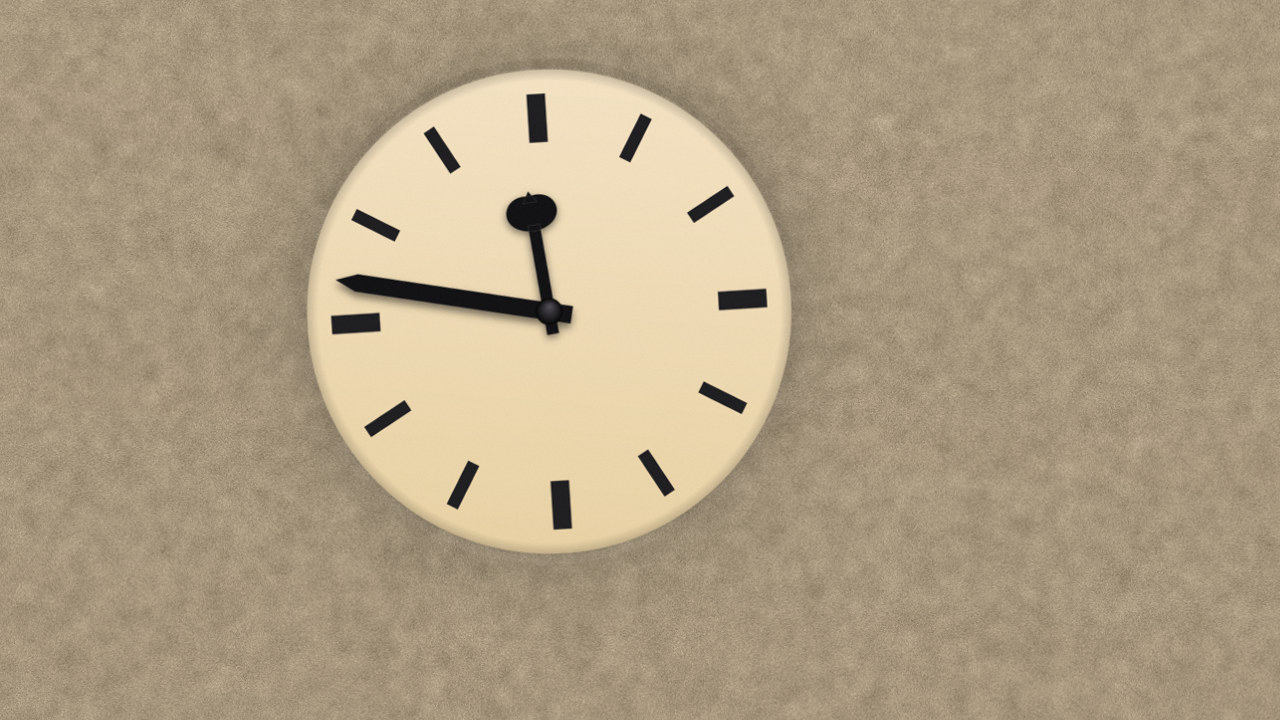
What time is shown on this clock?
11:47
